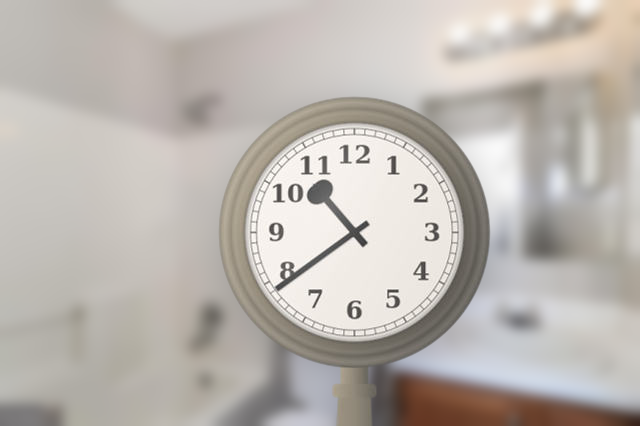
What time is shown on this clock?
10:39
